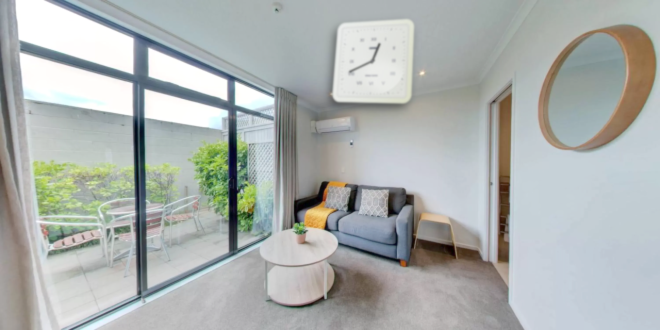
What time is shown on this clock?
12:41
